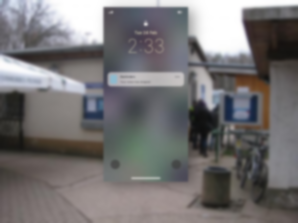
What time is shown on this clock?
2:33
